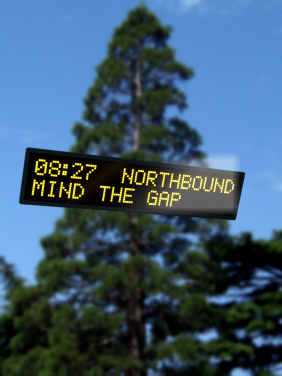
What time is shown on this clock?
8:27
